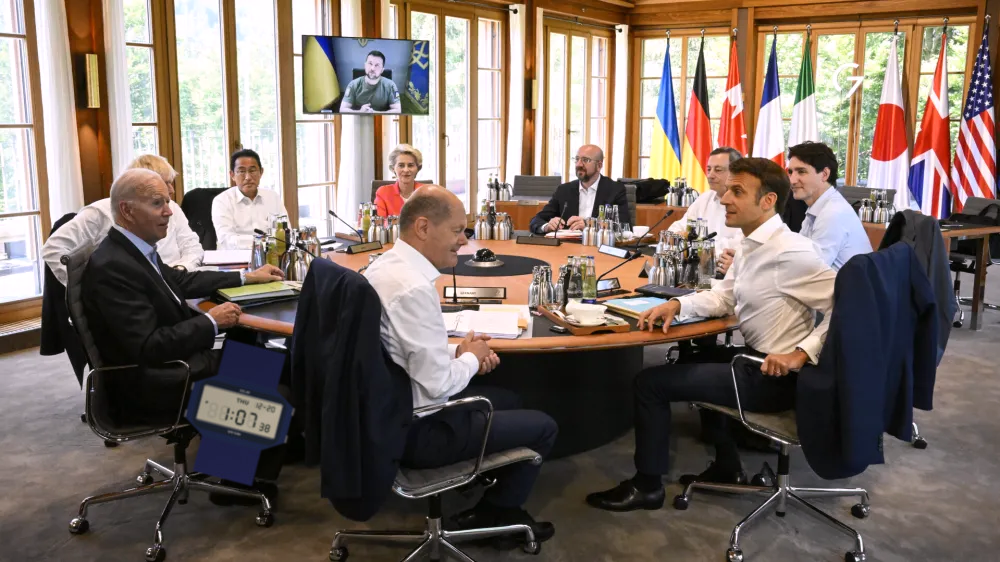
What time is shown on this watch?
1:07
